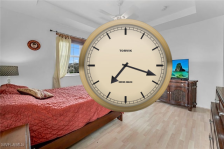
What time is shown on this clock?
7:18
